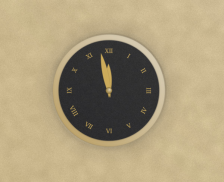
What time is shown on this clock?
11:58
